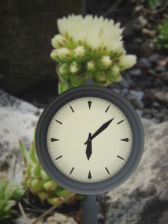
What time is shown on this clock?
6:08
